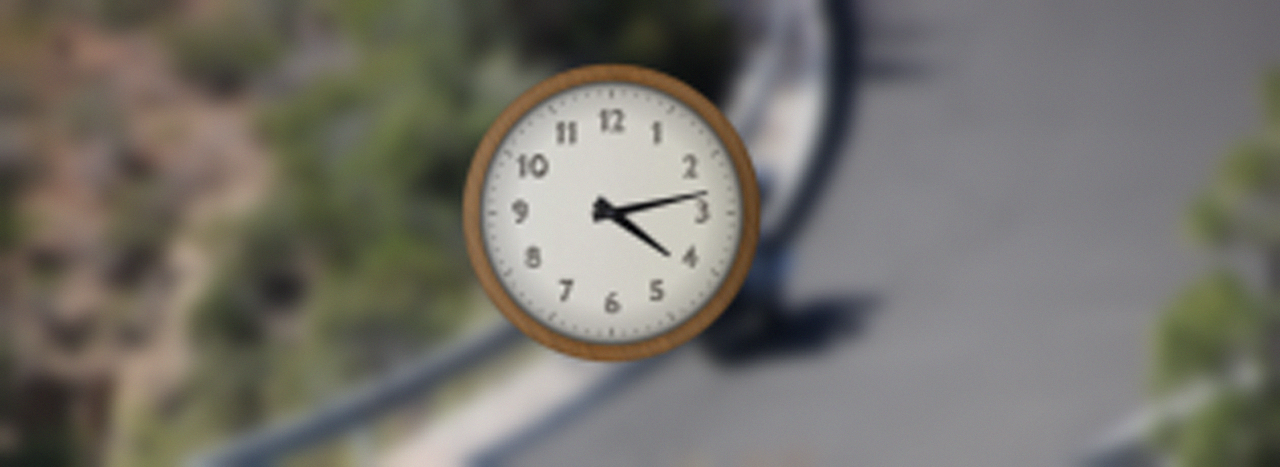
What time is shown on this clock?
4:13
